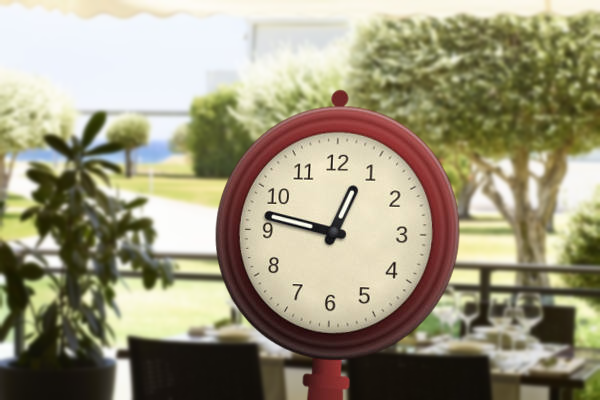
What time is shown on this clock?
12:47
